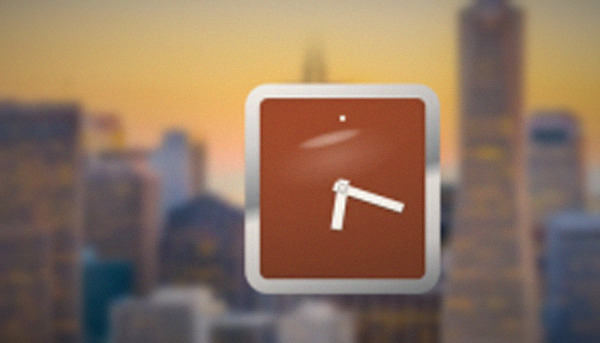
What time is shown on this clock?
6:18
